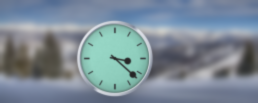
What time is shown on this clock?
3:22
